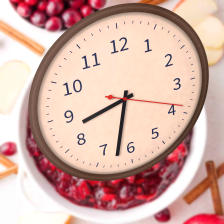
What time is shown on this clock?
8:32:19
